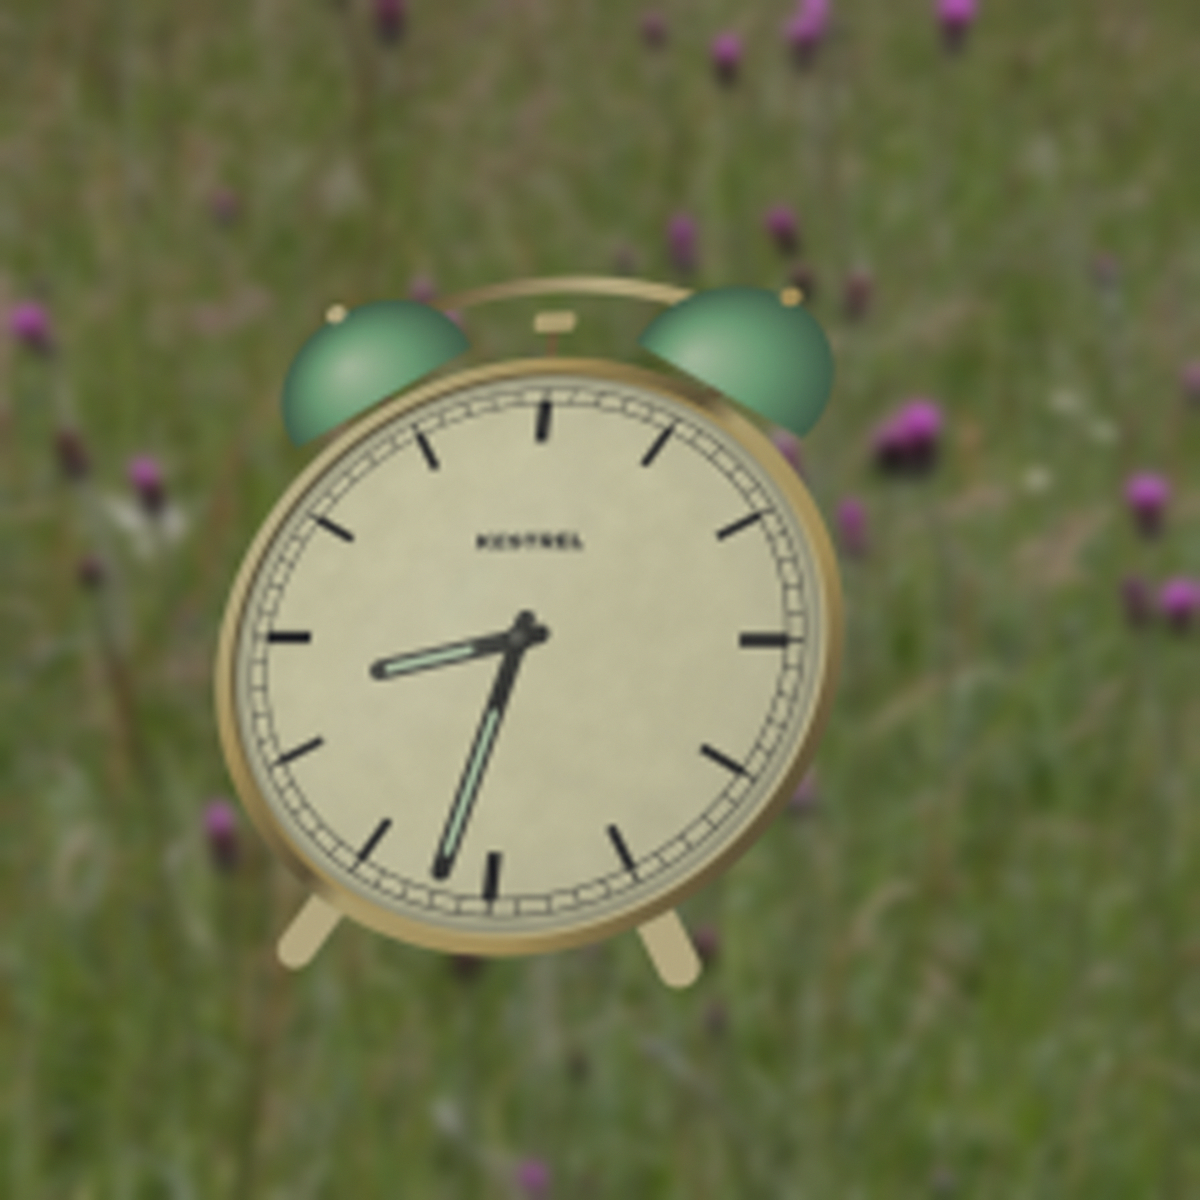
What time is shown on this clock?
8:32
